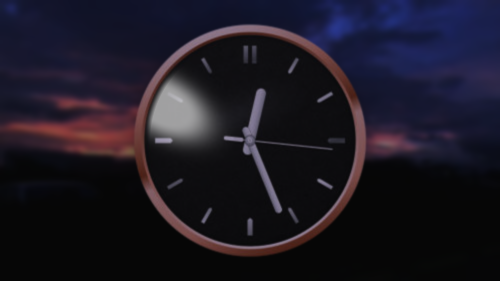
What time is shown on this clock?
12:26:16
